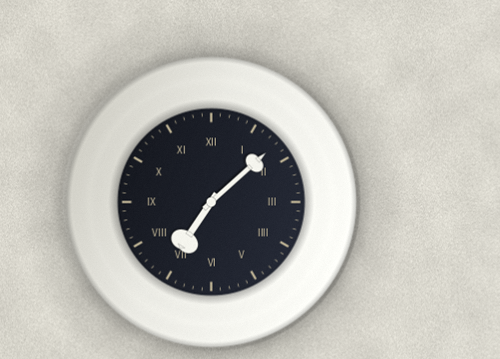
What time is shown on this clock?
7:08
